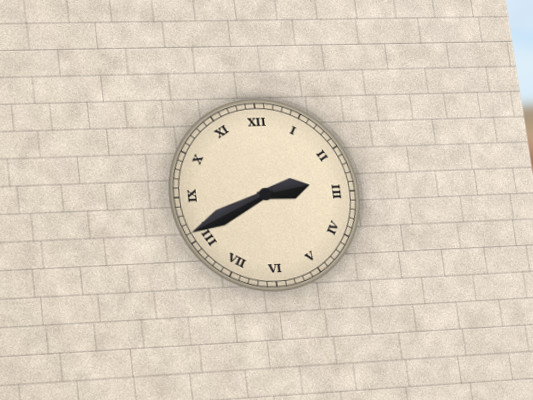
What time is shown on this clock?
2:41
